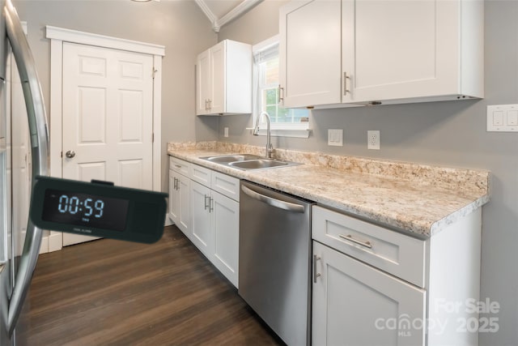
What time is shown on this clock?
0:59
